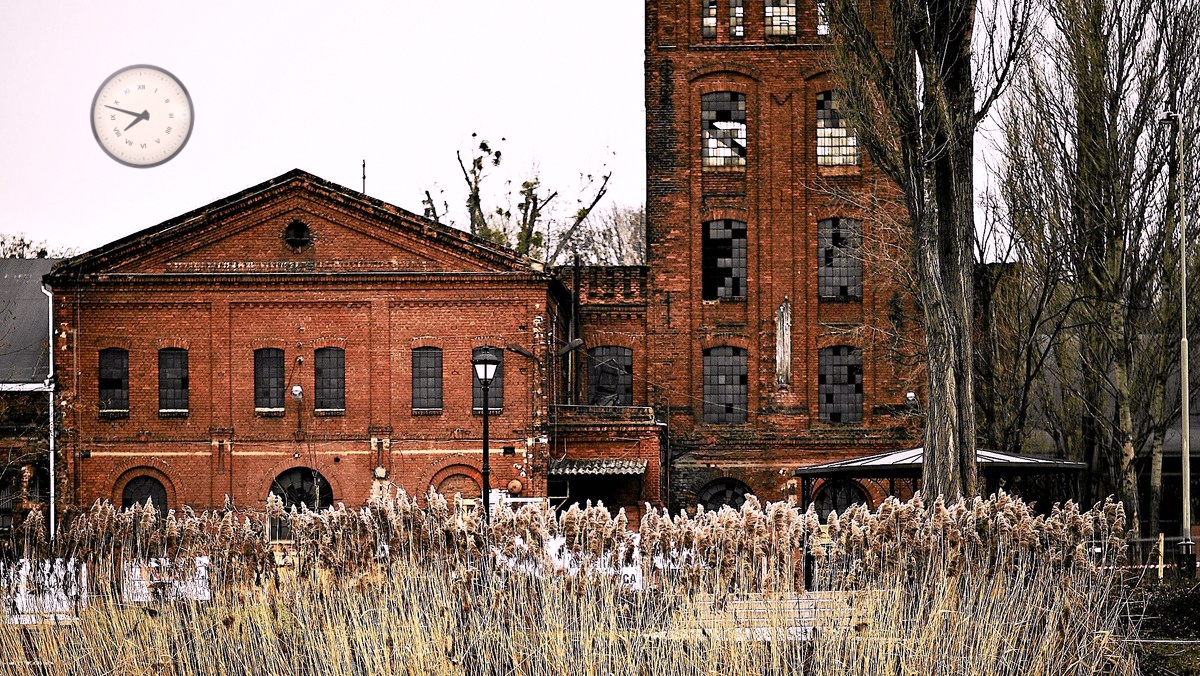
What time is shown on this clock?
7:48
